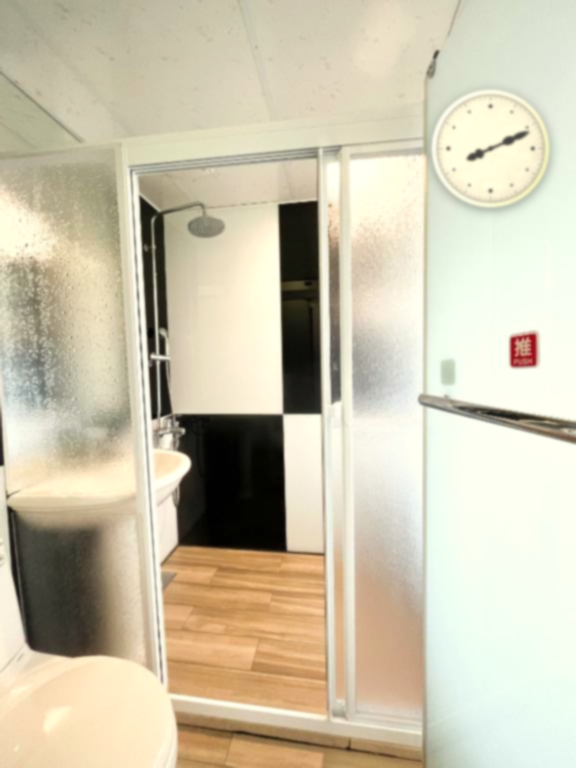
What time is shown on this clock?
8:11
